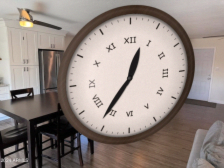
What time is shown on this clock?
12:36
